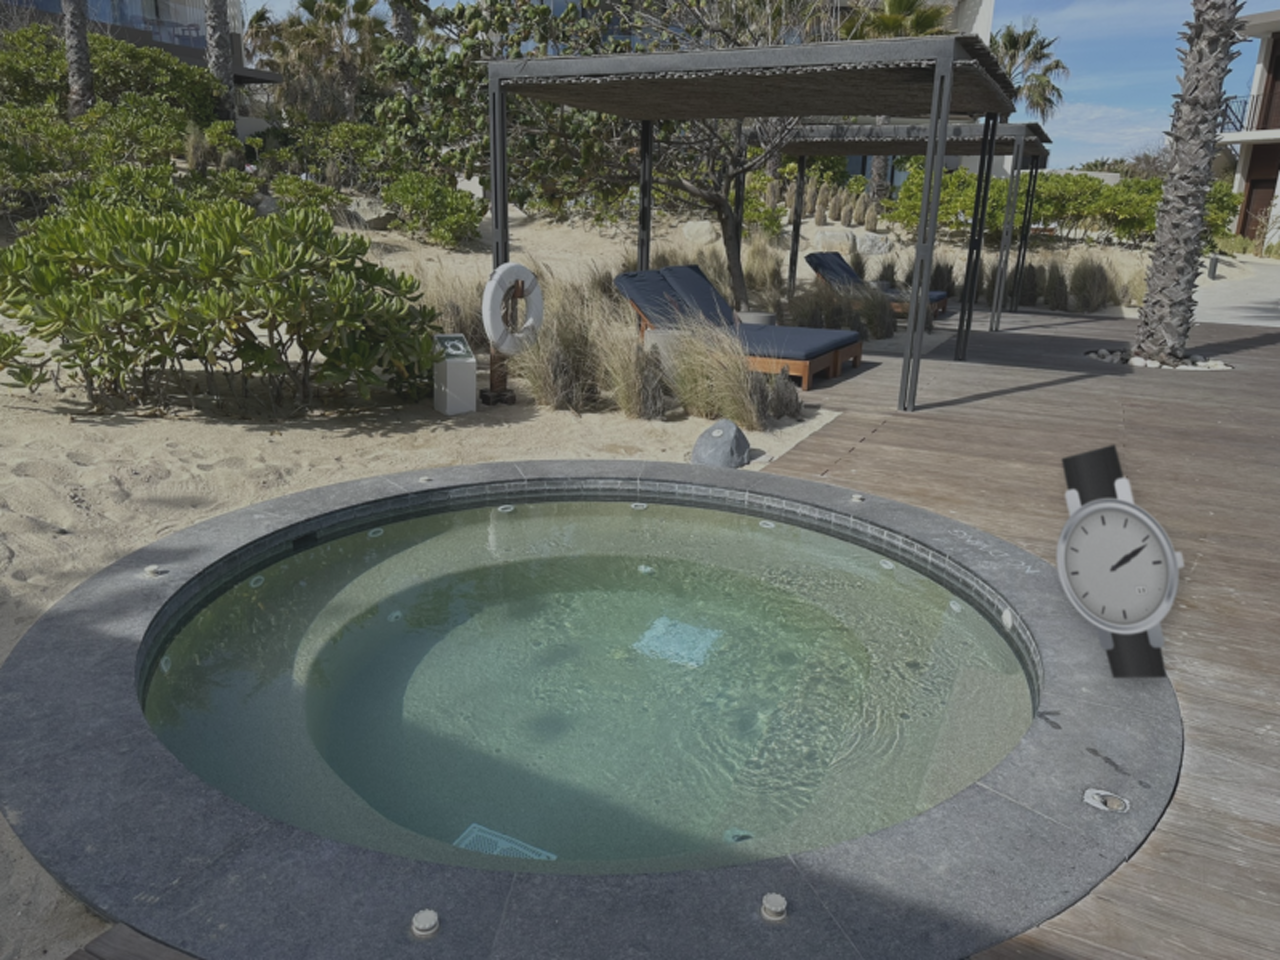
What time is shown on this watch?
2:11
